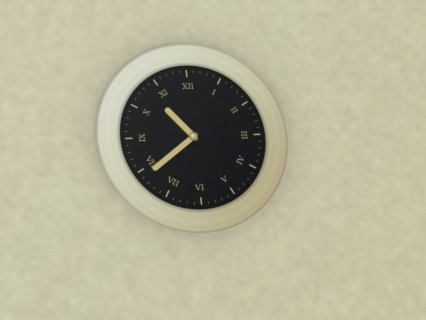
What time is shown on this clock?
10:39
